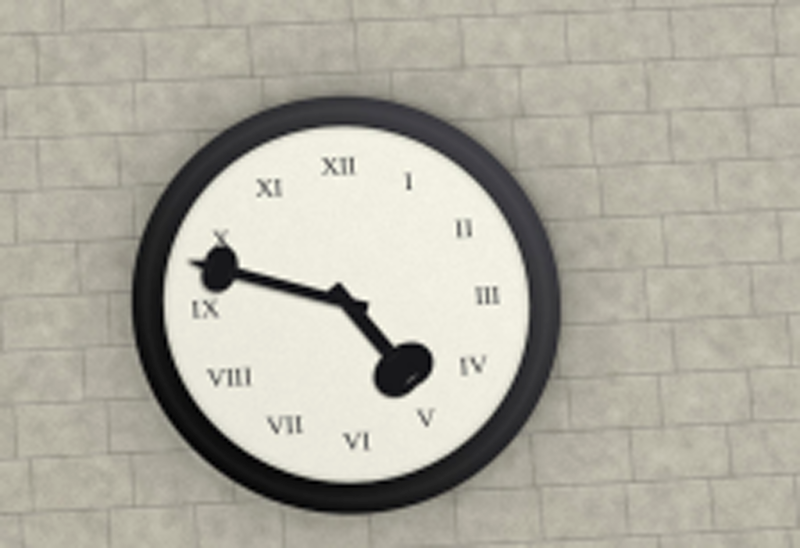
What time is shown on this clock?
4:48
